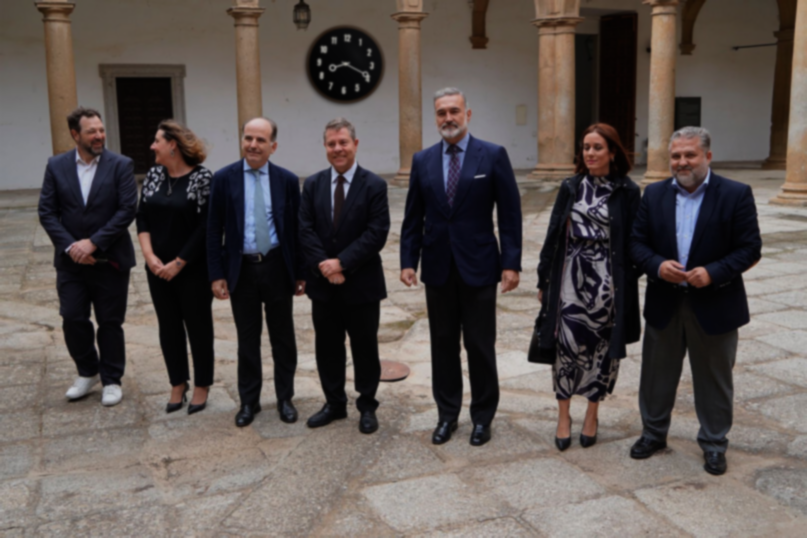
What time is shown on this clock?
8:19
